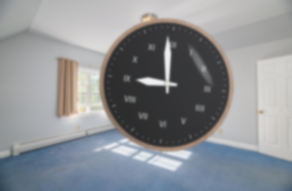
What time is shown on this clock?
8:59
